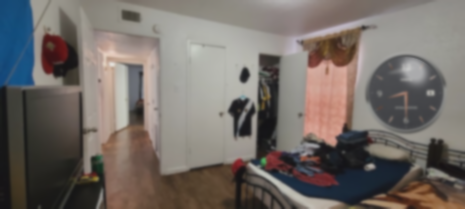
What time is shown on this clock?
8:30
